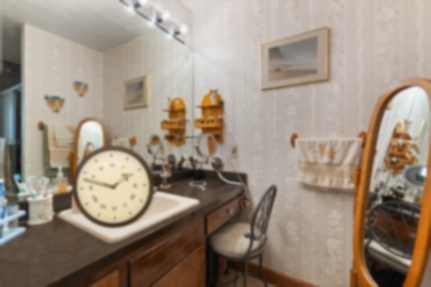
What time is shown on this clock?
1:48
